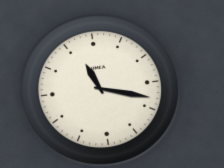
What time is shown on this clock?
11:18
